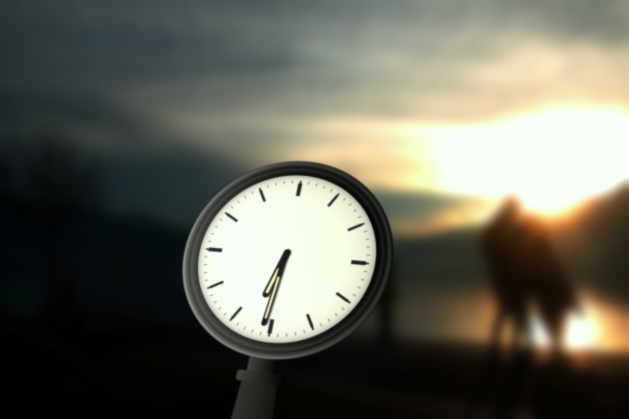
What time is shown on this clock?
6:31
